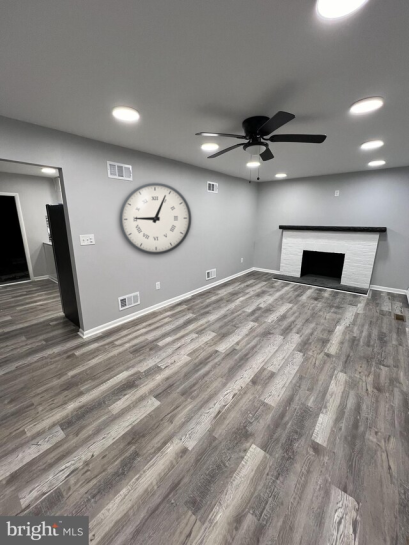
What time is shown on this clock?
9:04
